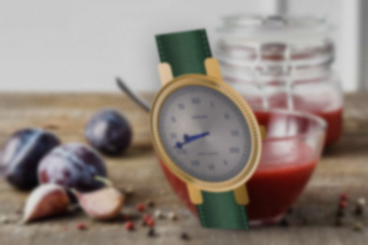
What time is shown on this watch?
8:42
